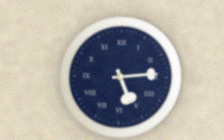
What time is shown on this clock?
5:14
